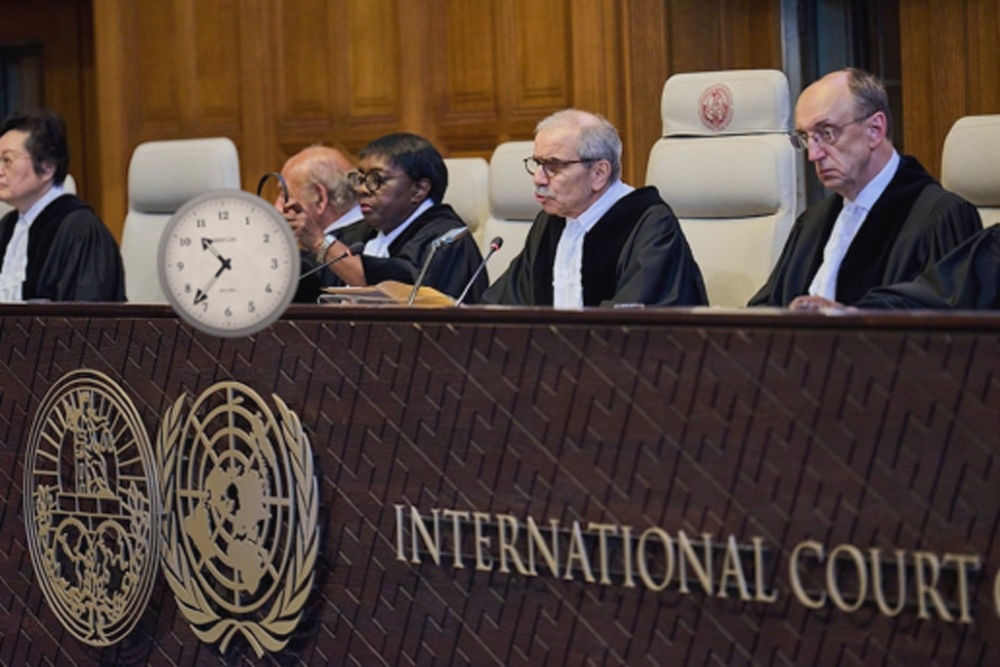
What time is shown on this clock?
10:37
